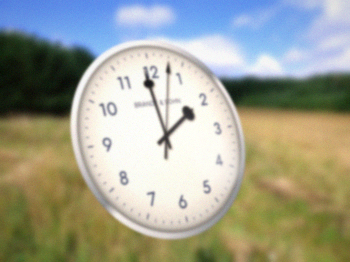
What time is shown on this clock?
1:59:03
